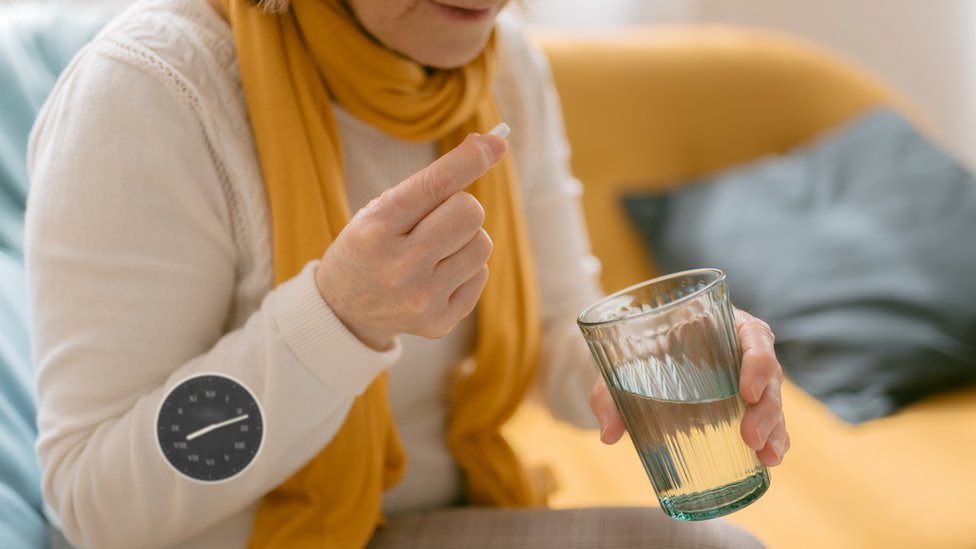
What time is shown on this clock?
8:12
